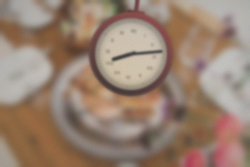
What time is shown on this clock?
8:13
